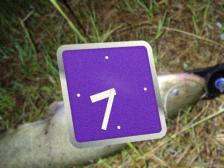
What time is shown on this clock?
8:34
